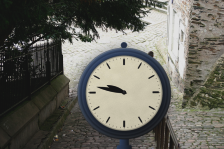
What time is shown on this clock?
9:47
